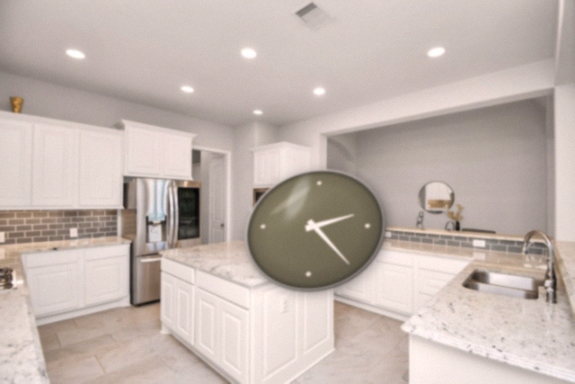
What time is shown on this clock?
2:23
